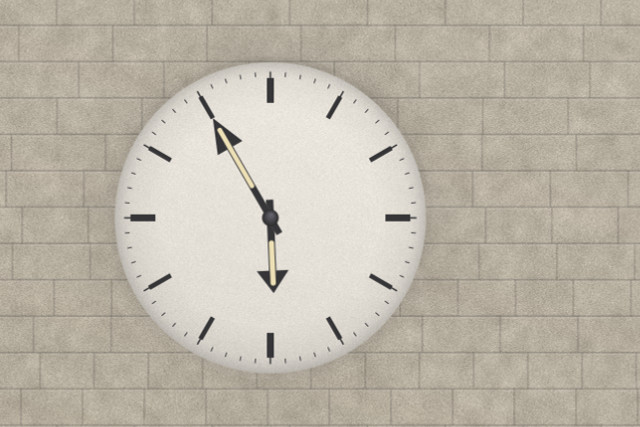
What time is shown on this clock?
5:55
